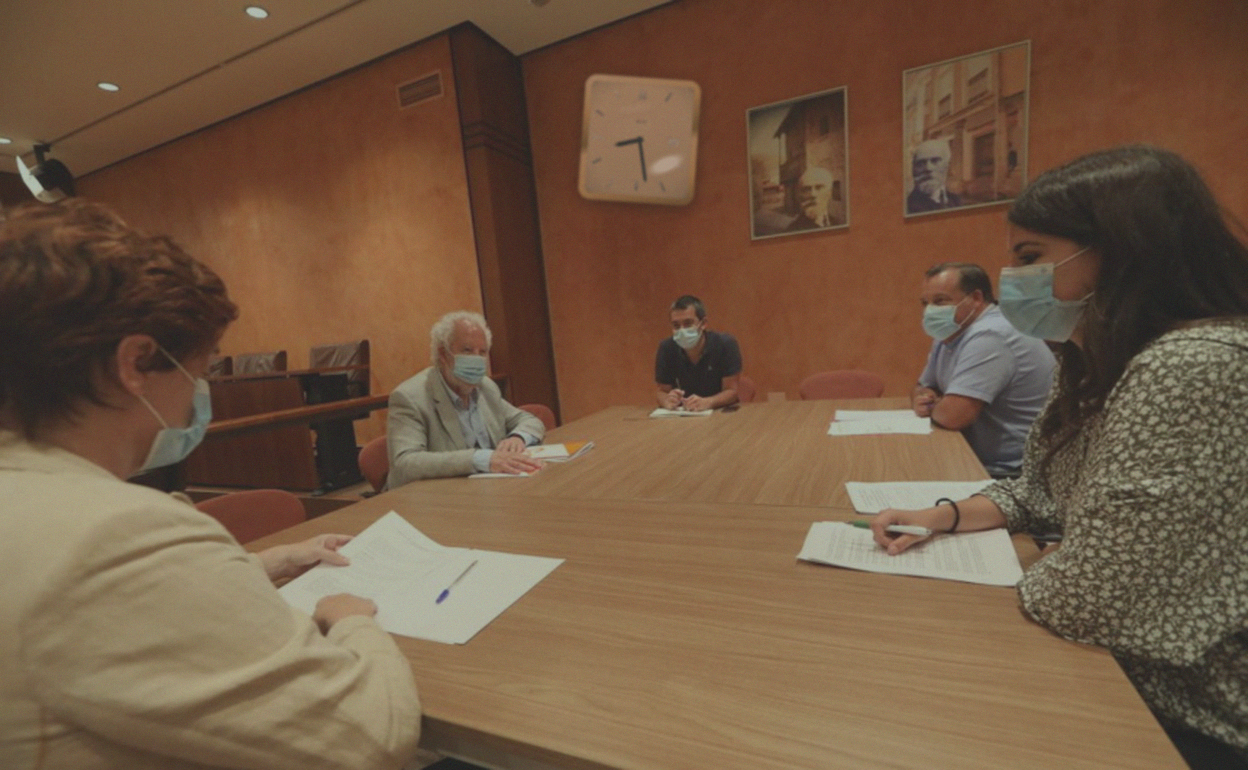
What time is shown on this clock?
8:28
